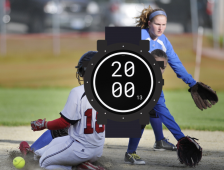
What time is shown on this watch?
20:00
